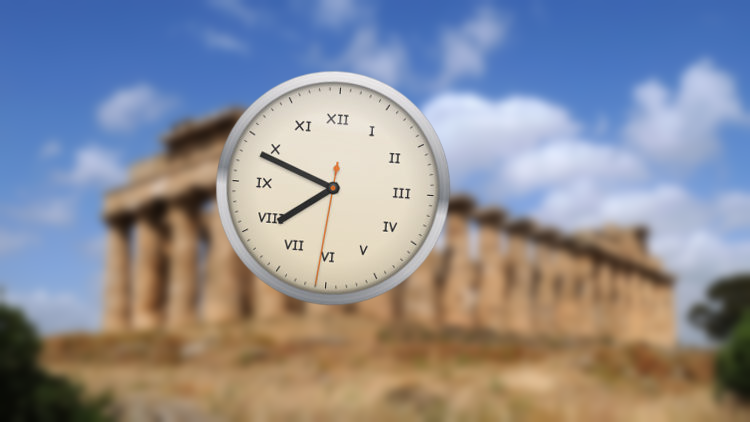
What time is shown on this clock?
7:48:31
